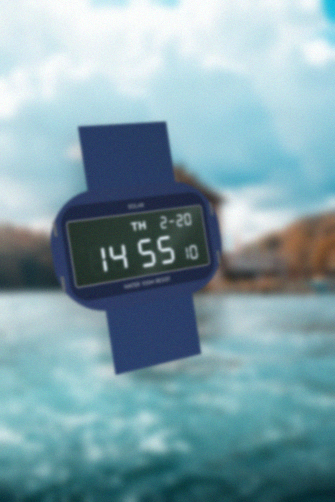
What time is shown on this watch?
14:55:10
